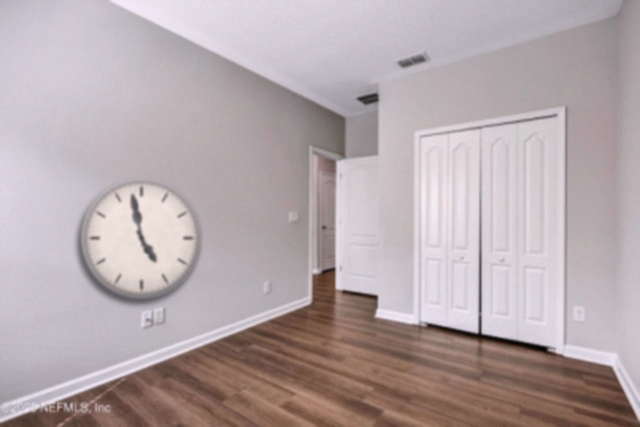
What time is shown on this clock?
4:58
